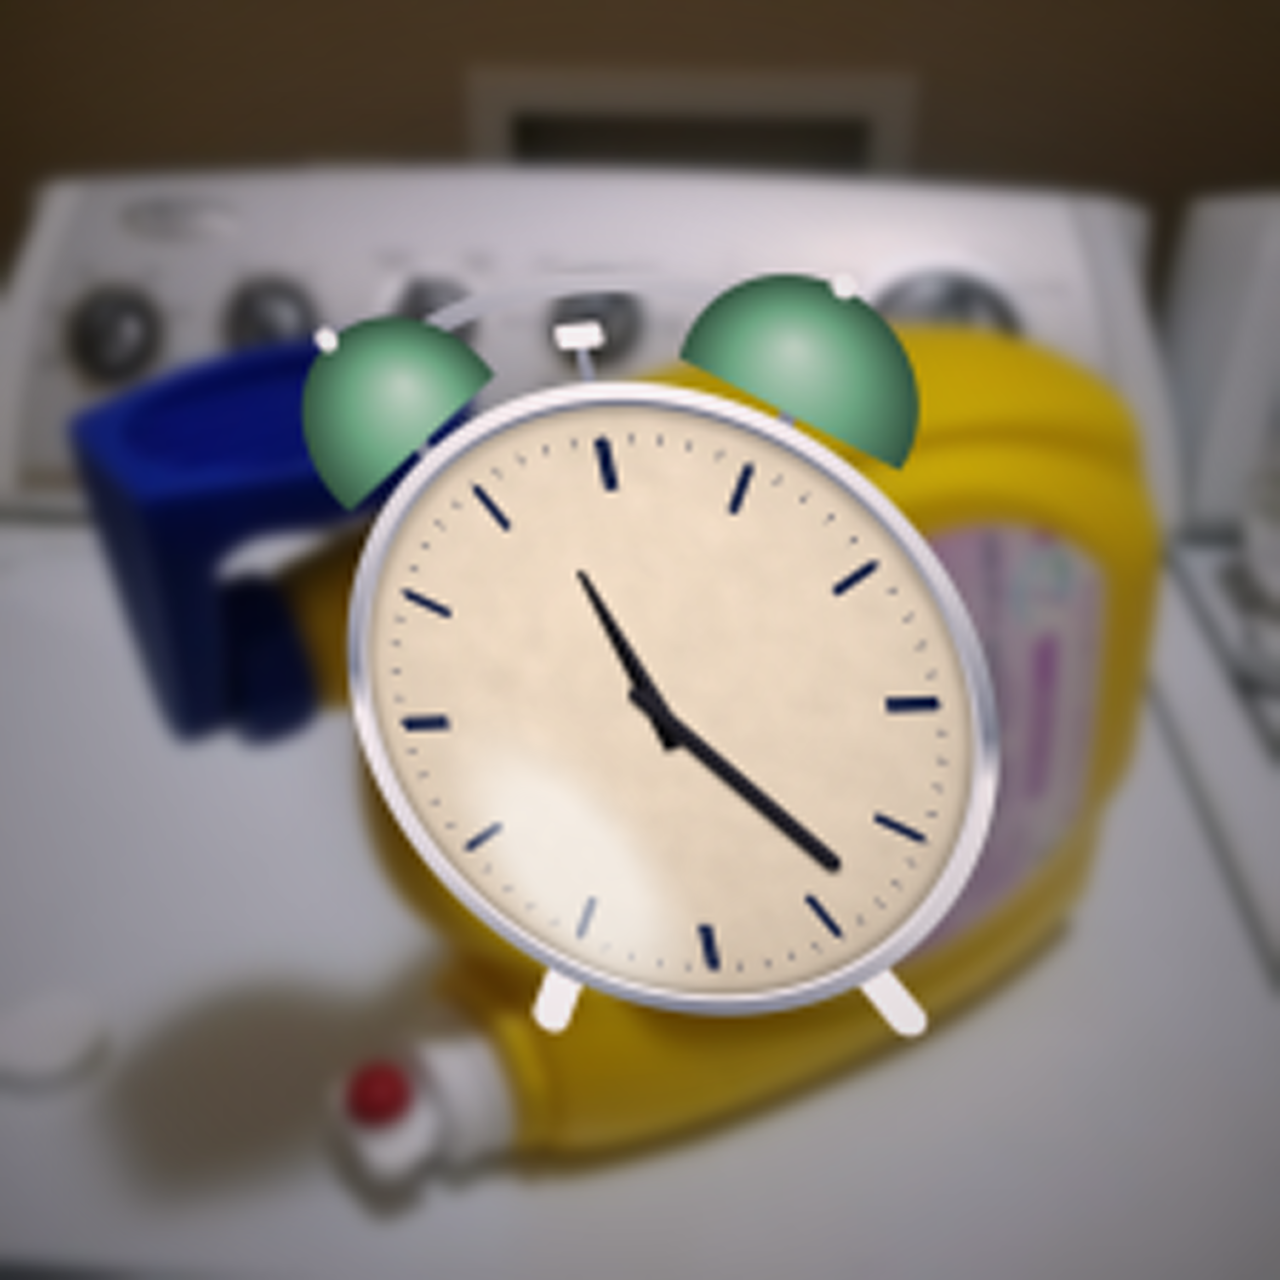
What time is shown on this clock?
11:23
